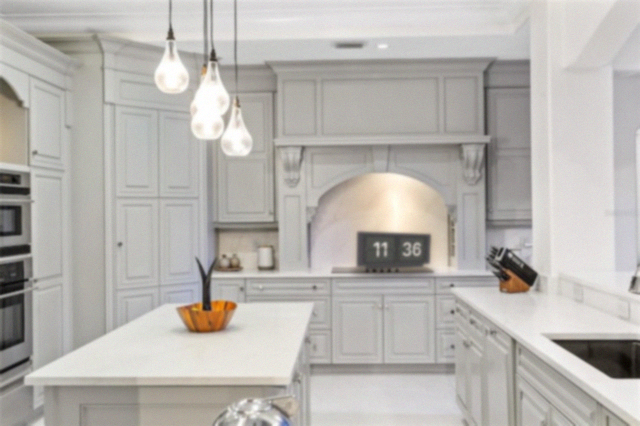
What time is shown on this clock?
11:36
